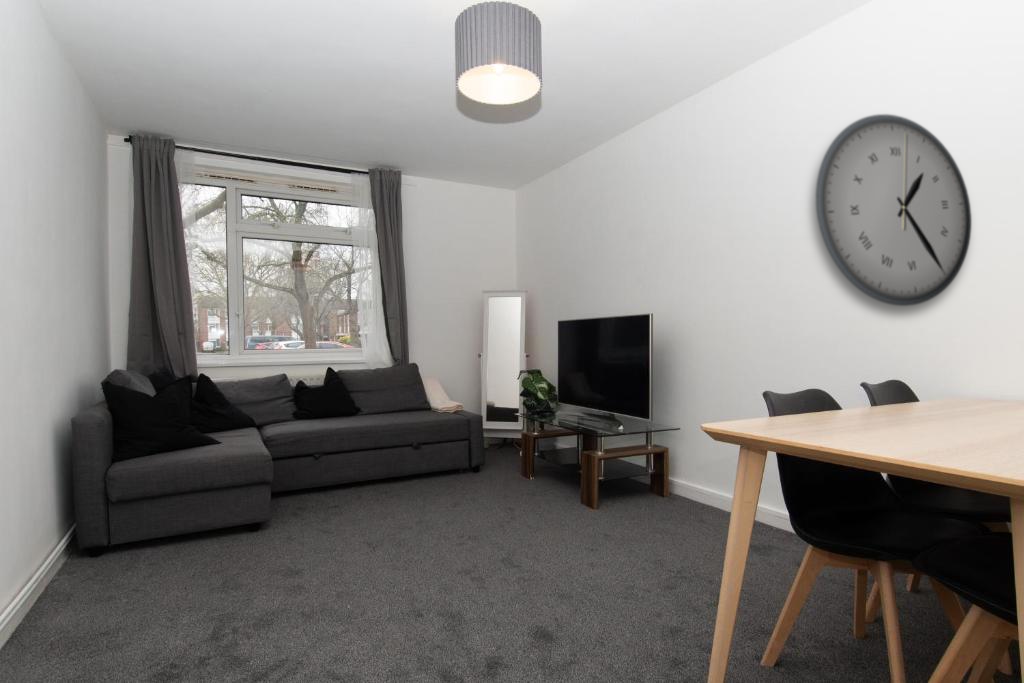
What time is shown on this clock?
1:25:02
